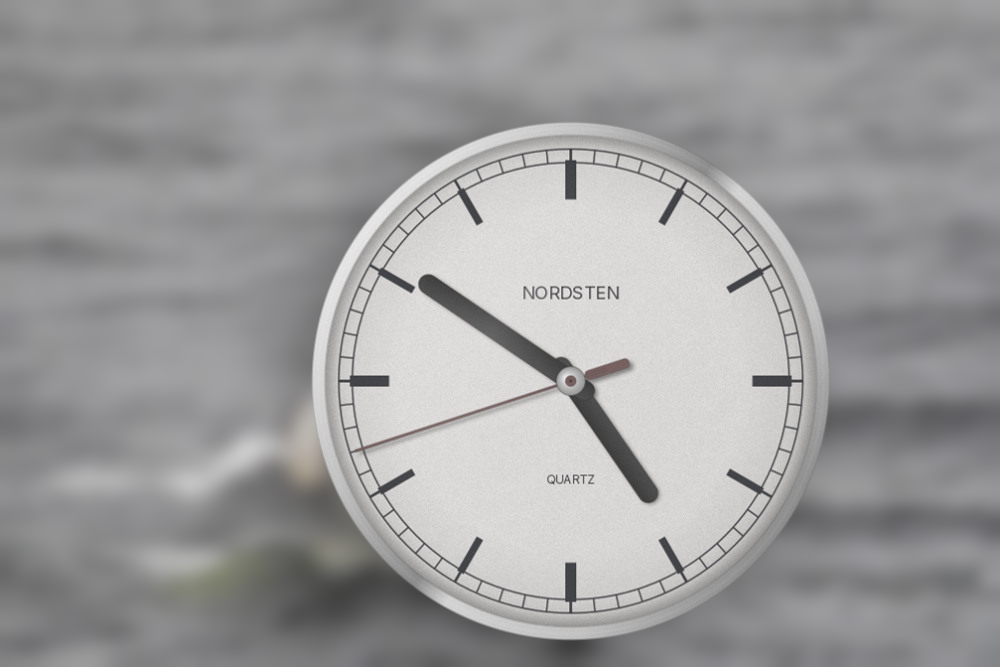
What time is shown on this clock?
4:50:42
